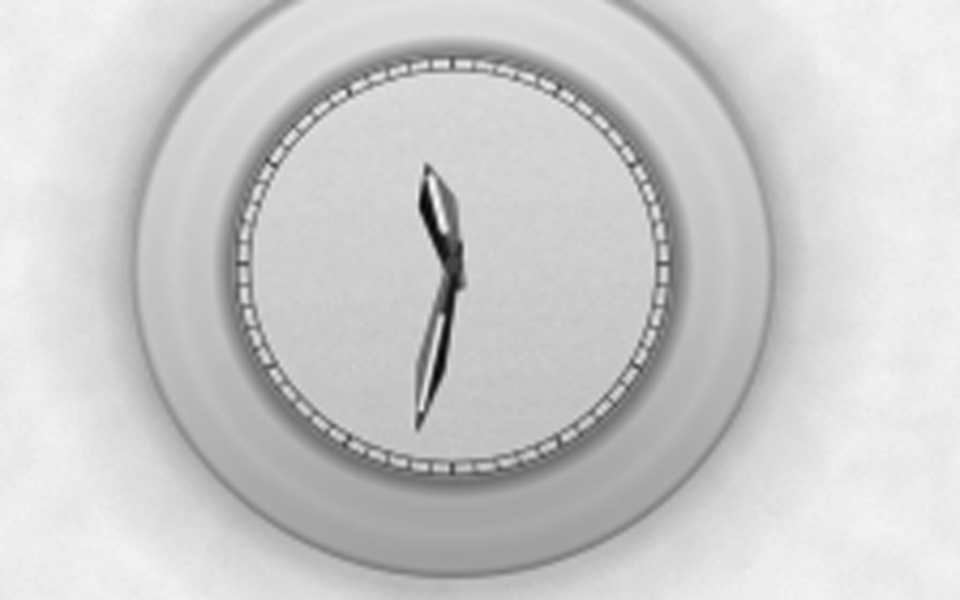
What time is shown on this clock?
11:32
